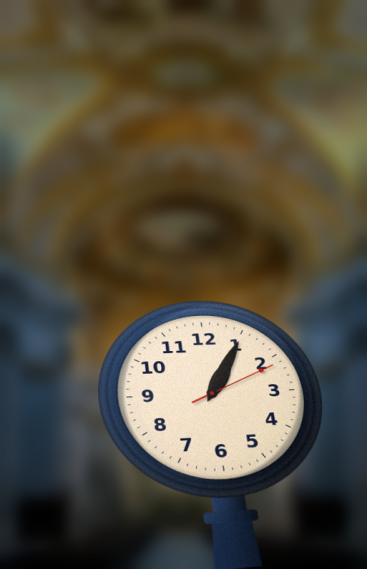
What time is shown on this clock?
1:05:11
